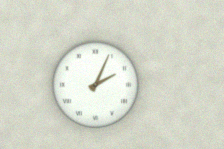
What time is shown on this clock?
2:04
